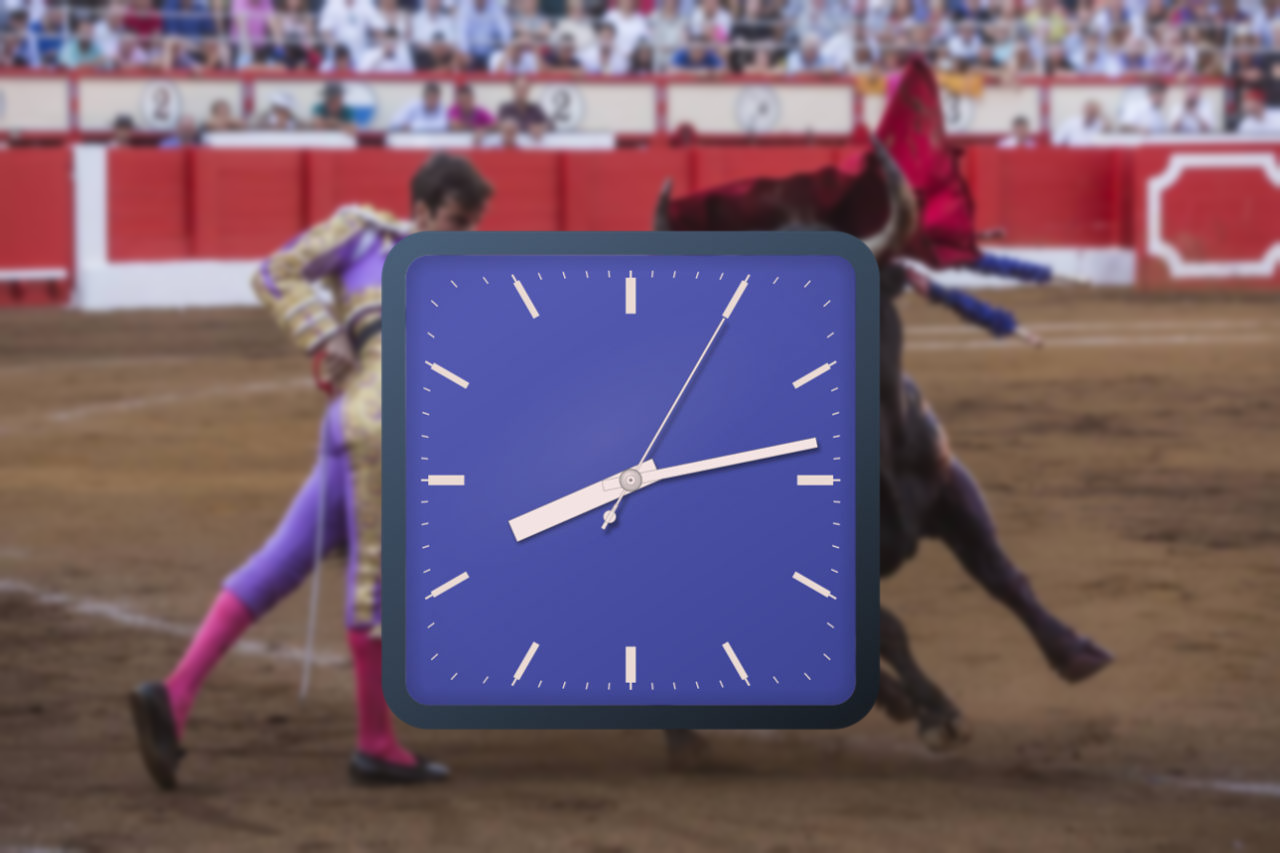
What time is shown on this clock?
8:13:05
